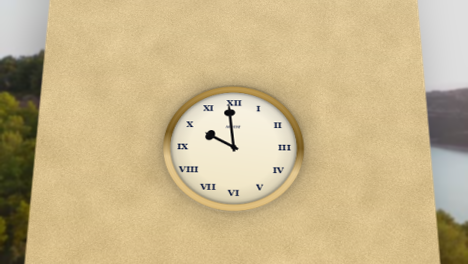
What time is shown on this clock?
9:59
